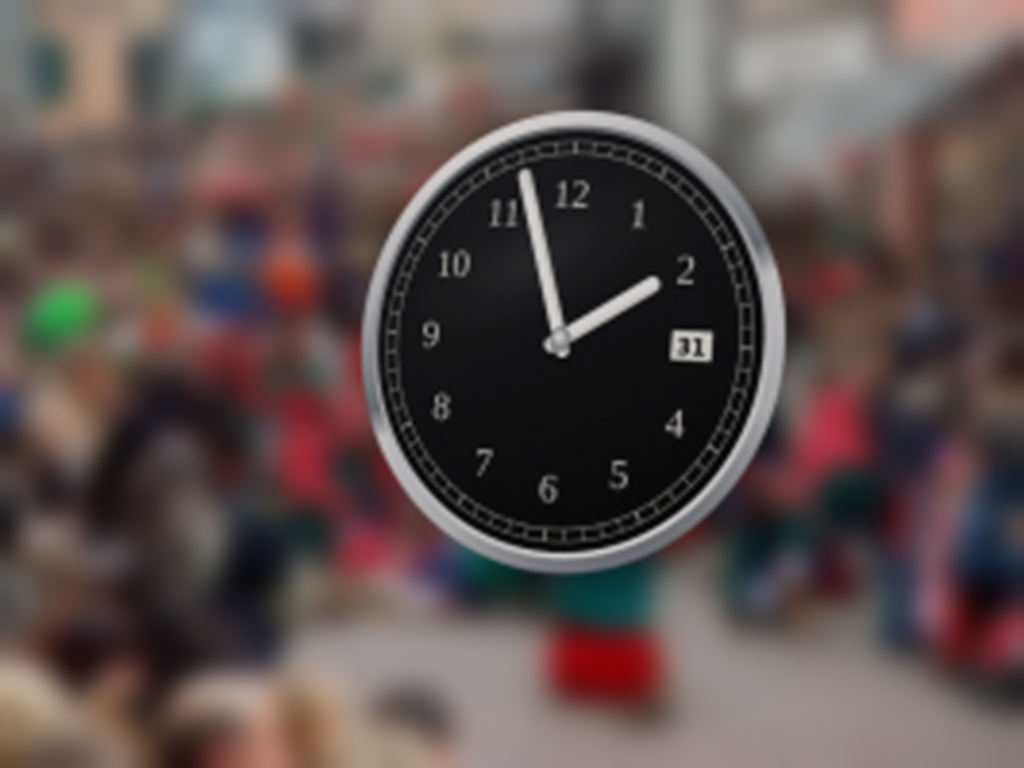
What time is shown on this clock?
1:57
